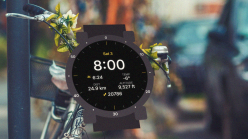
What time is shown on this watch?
8:00
